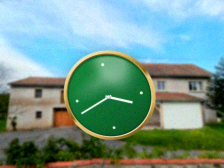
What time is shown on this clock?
3:41
